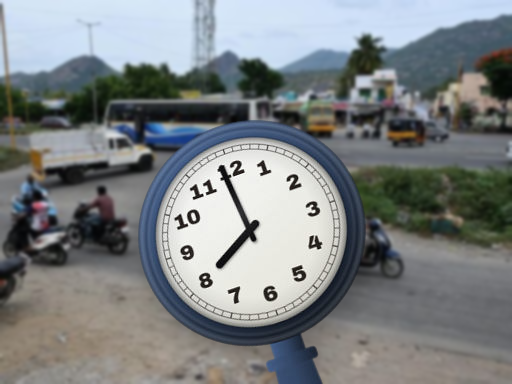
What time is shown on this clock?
7:59
